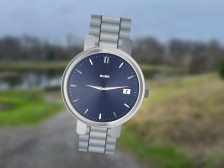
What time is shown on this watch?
9:13
